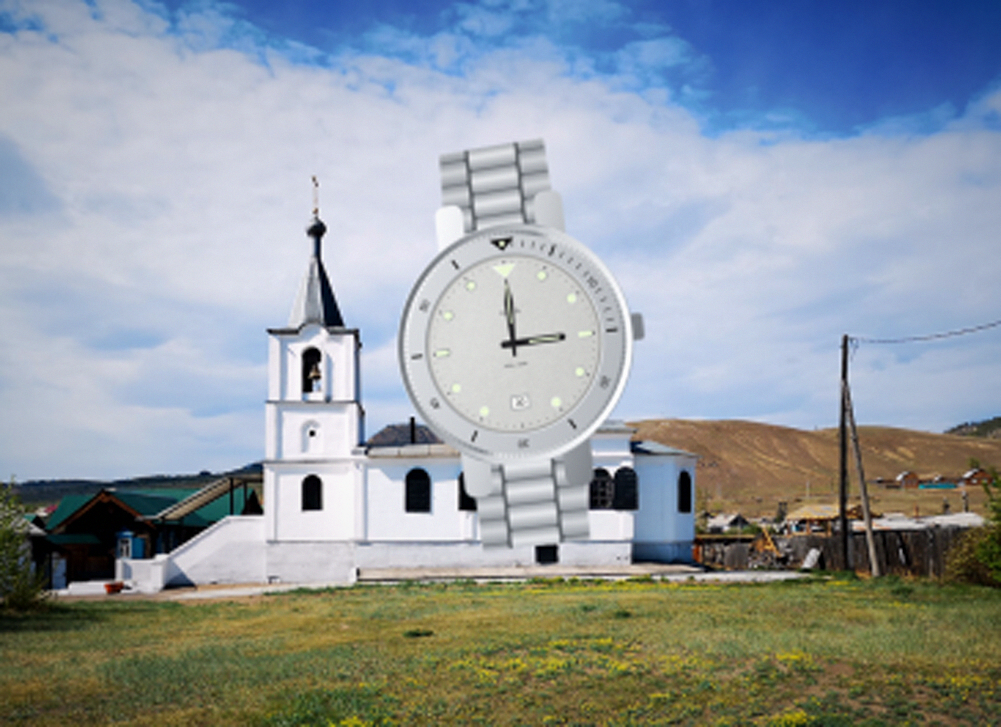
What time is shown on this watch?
3:00
